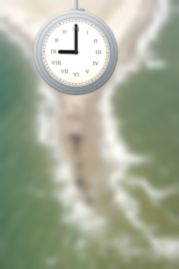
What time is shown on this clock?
9:00
